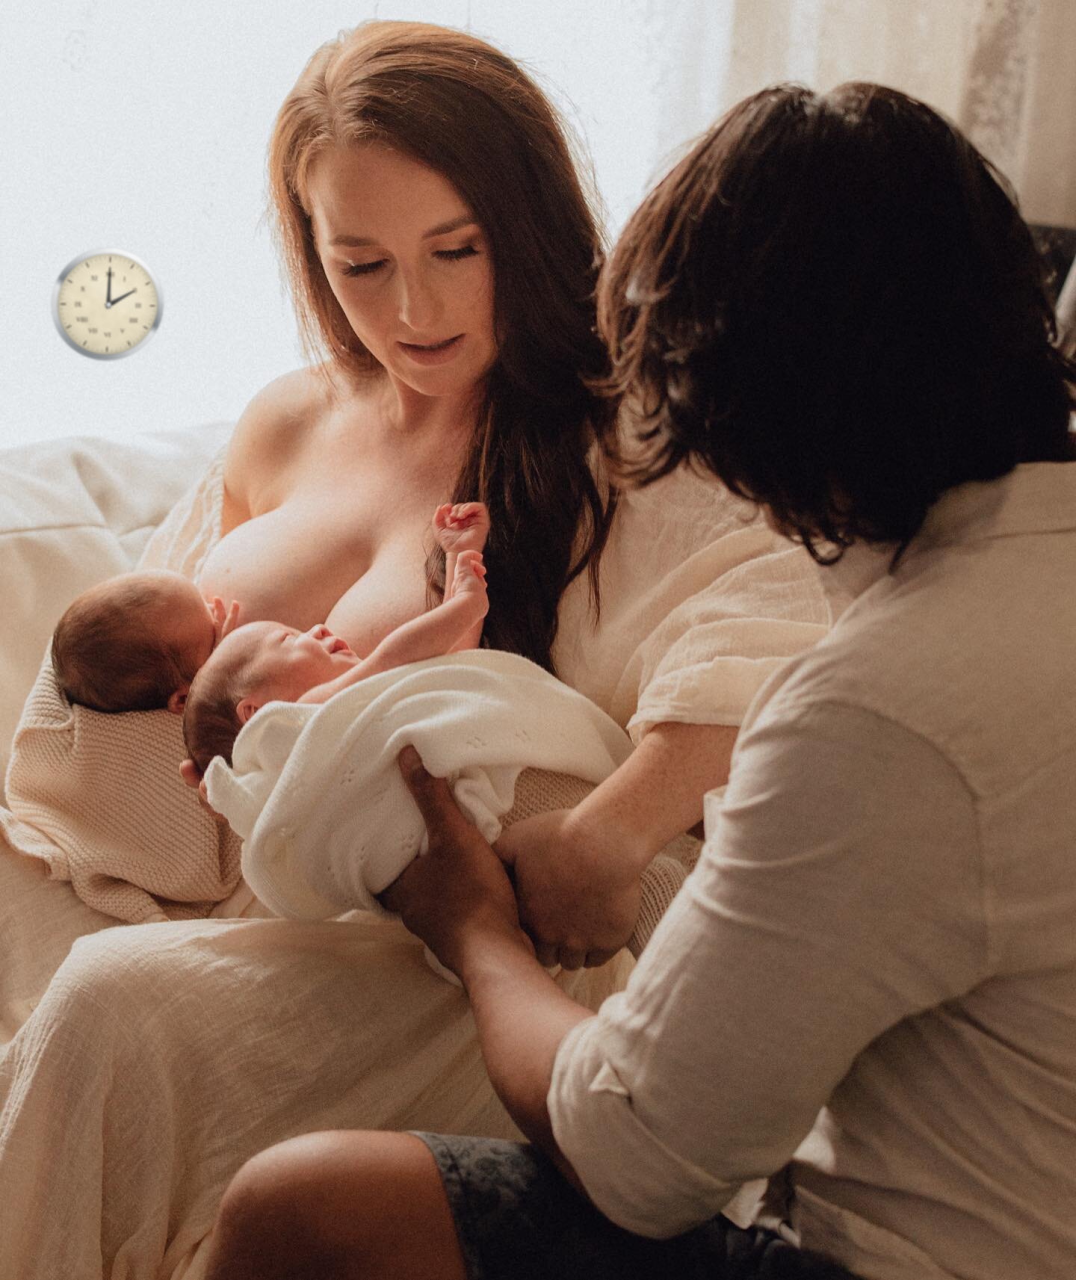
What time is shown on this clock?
2:00
